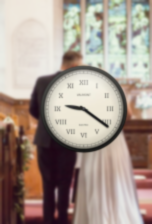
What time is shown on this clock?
9:21
